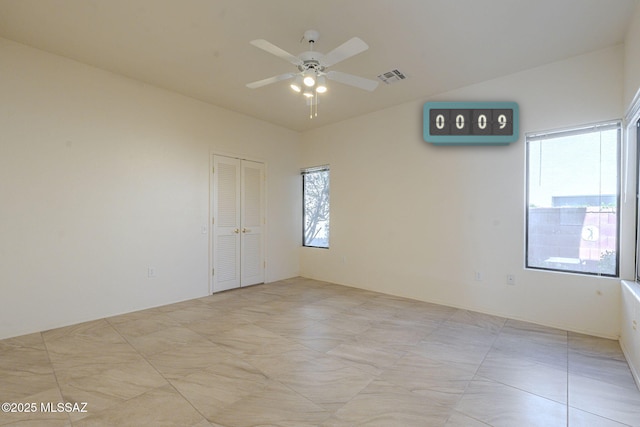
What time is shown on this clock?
0:09
